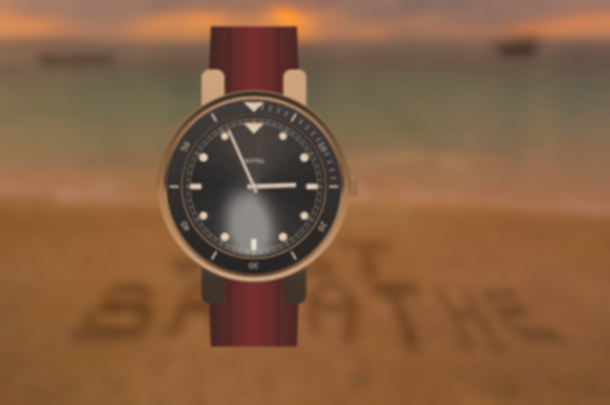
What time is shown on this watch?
2:56
